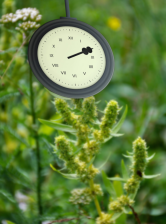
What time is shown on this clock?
2:11
